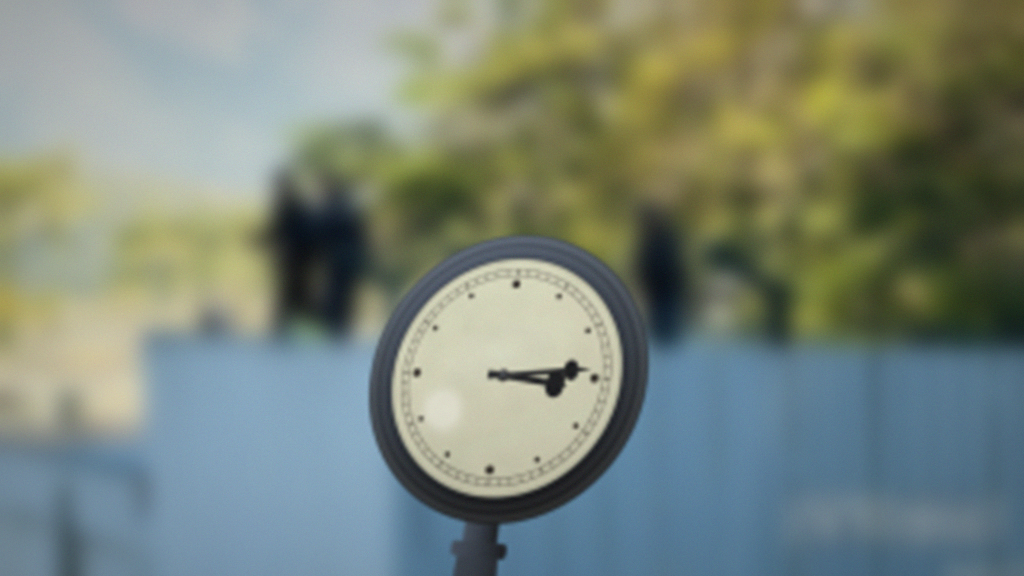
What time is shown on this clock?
3:14
